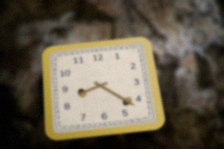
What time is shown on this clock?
8:22
